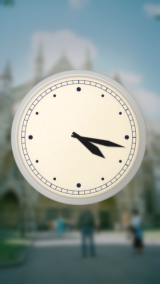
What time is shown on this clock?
4:17
